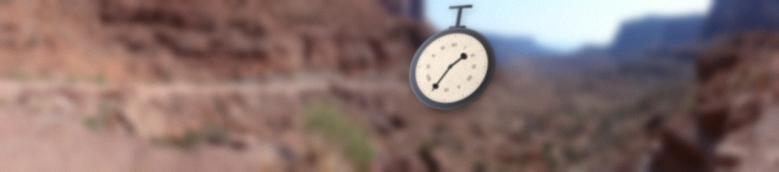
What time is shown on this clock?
1:35
